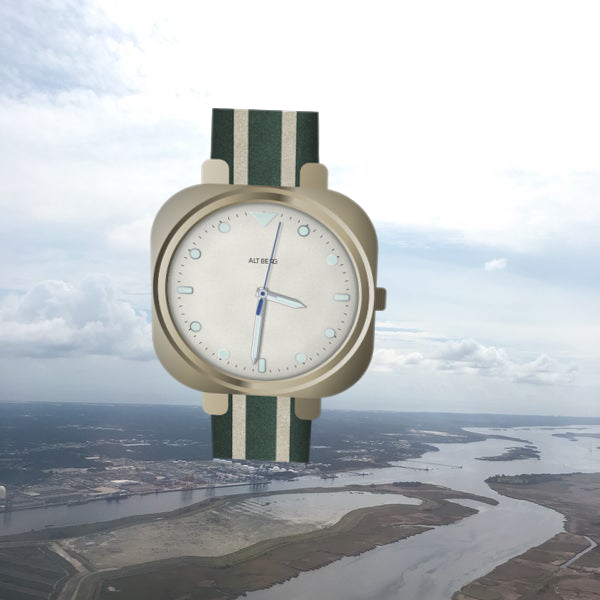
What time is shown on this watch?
3:31:02
